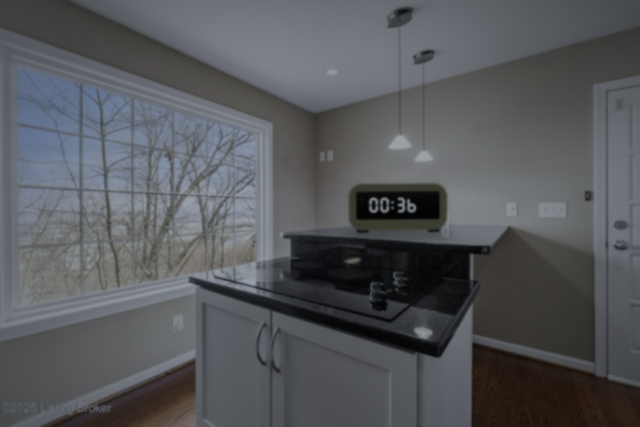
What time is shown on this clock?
0:36
